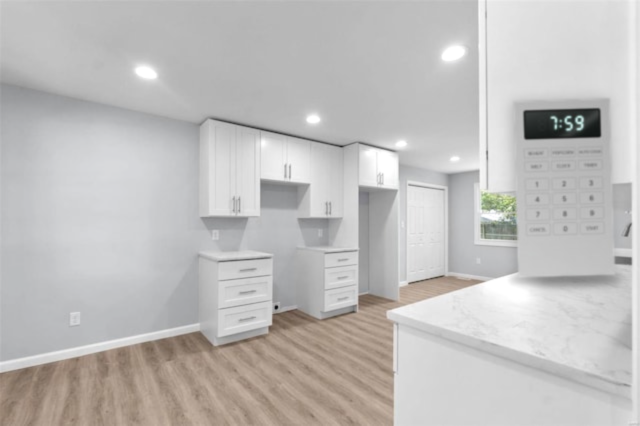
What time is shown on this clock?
7:59
